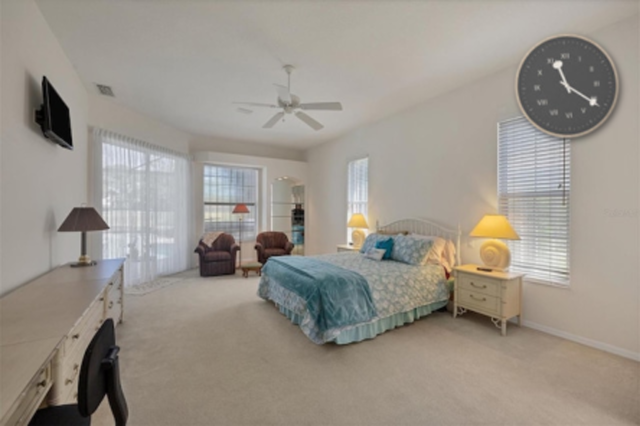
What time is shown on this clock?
11:21
